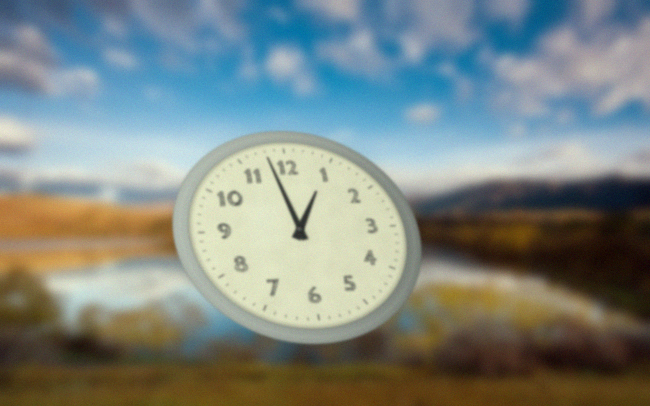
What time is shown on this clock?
12:58
